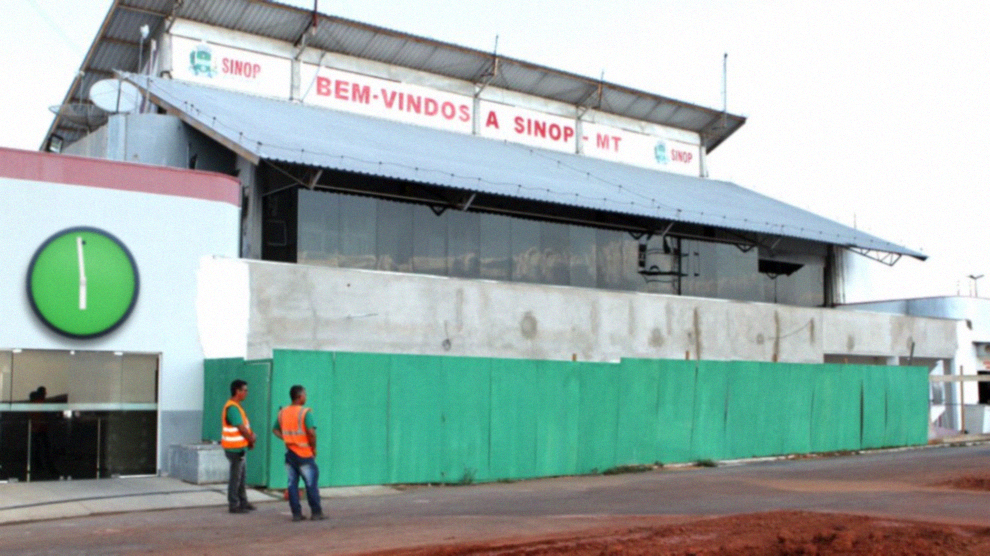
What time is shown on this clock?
5:59
